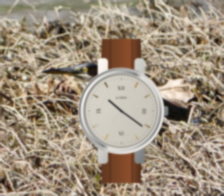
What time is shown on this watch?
10:21
